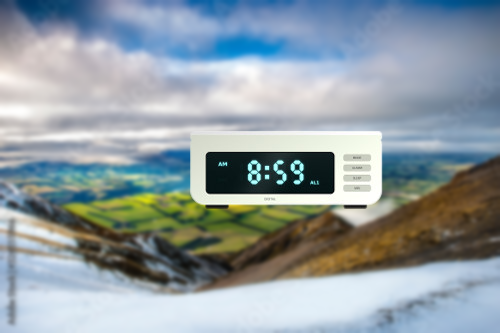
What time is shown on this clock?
8:59
